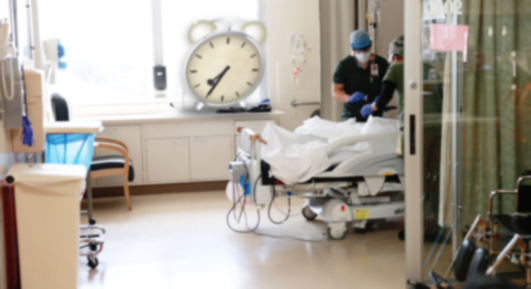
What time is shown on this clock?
7:35
